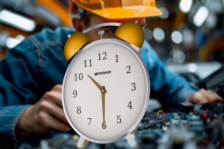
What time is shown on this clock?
10:30
